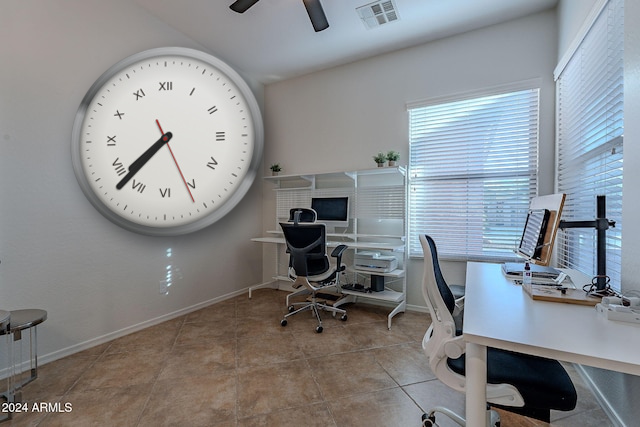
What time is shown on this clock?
7:37:26
